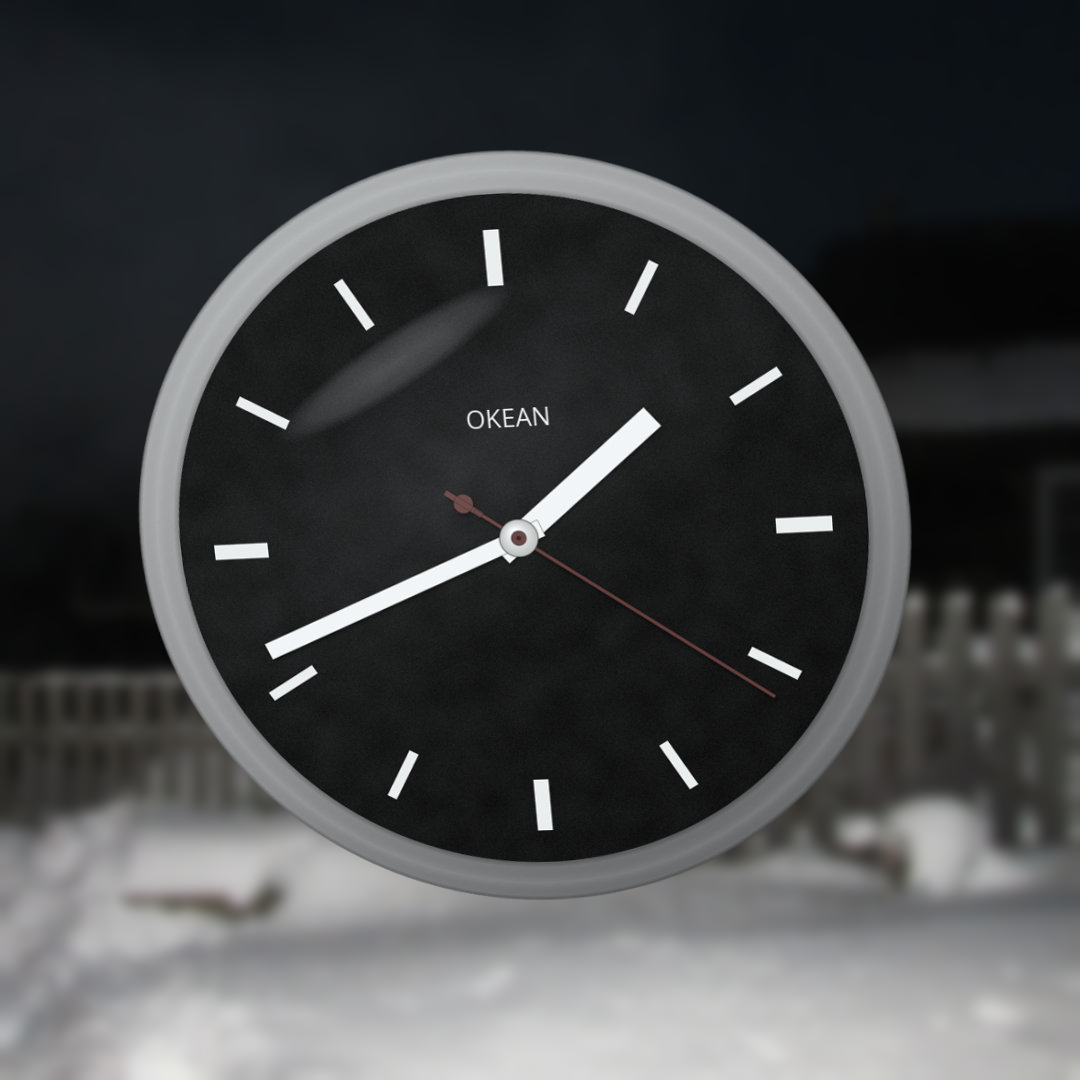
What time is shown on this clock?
1:41:21
